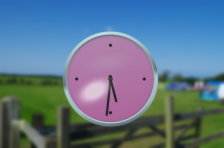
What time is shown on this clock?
5:31
